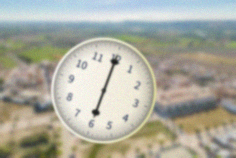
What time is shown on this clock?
6:00
